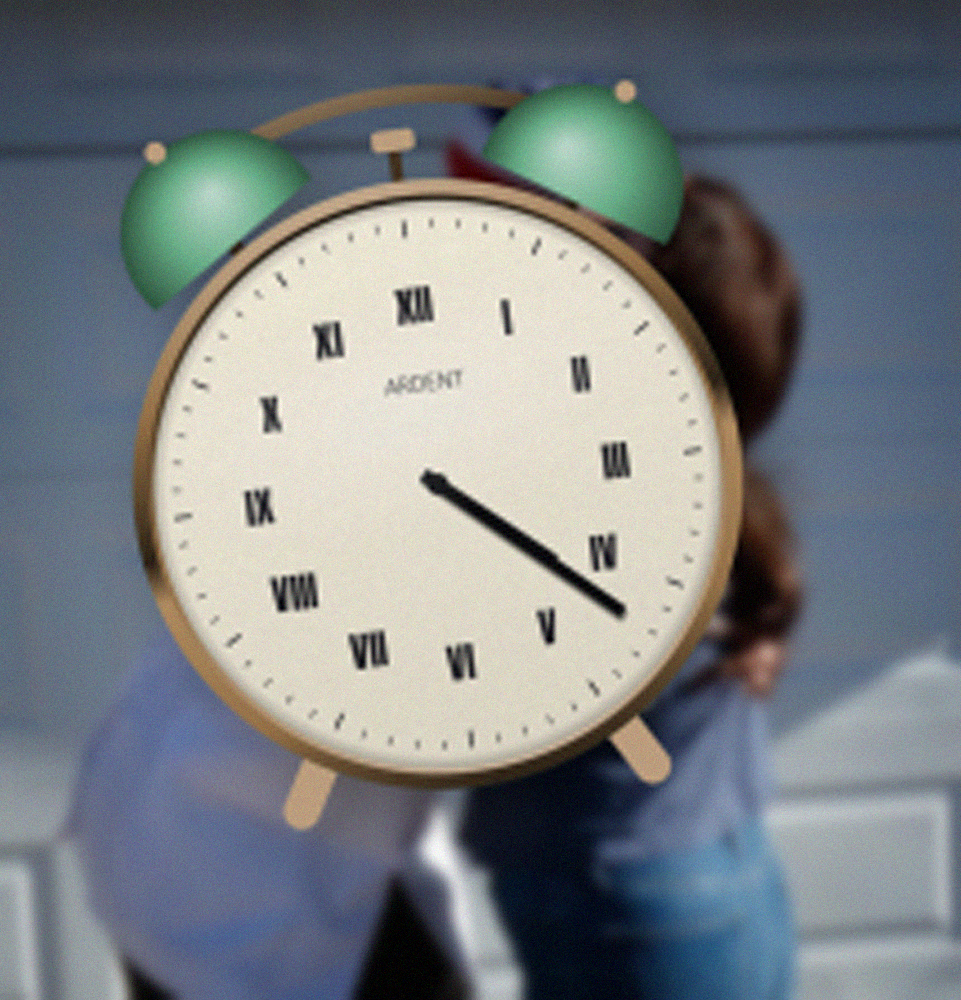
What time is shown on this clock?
4:22
